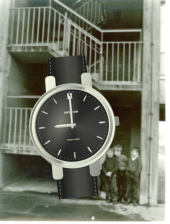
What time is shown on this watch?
9:00
